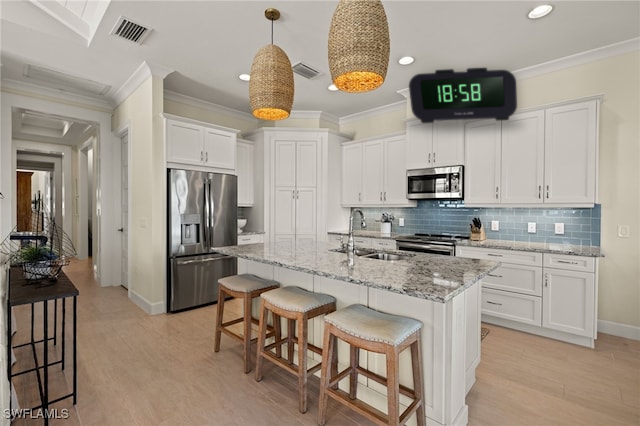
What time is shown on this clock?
18:58
